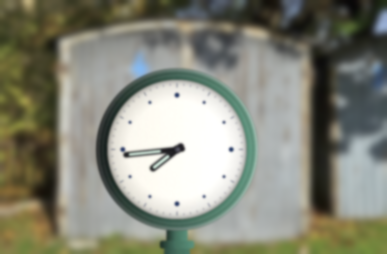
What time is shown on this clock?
7:44
